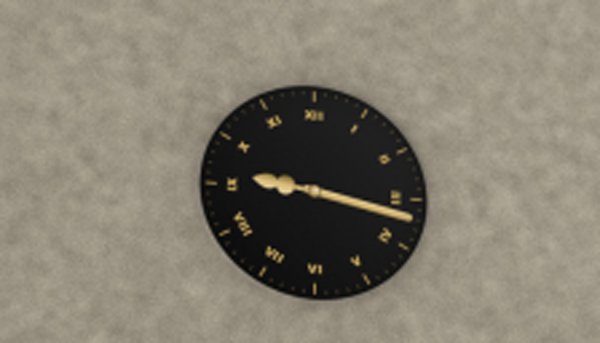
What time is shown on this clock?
9:17
